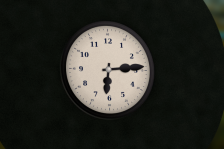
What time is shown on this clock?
6:14
